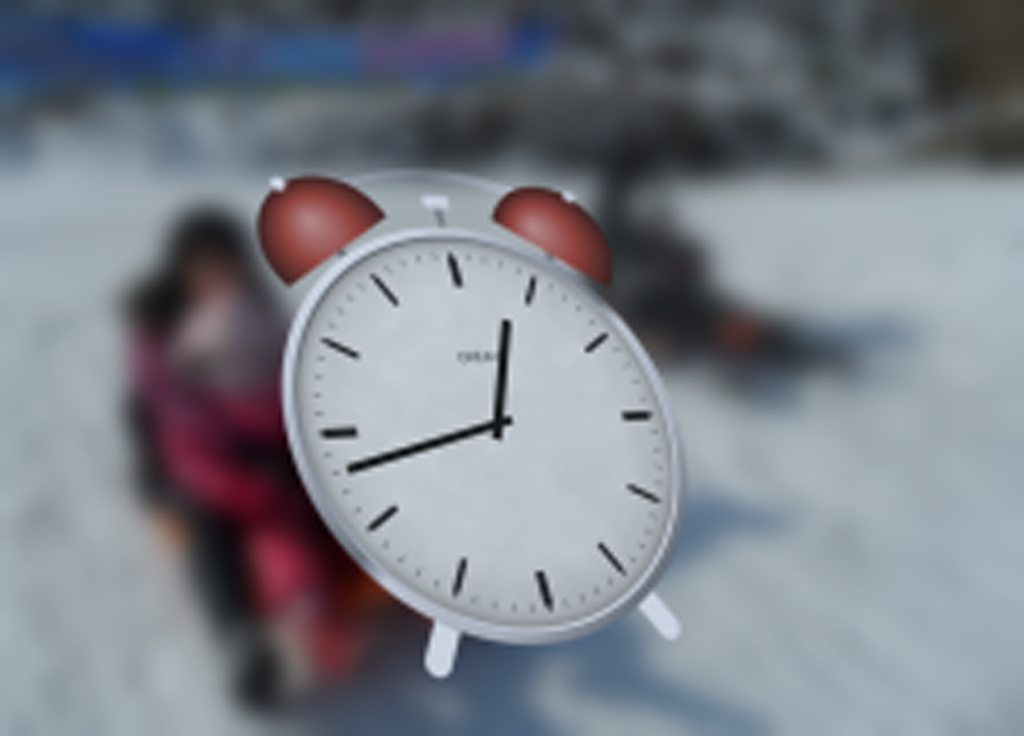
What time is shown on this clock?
12:43
